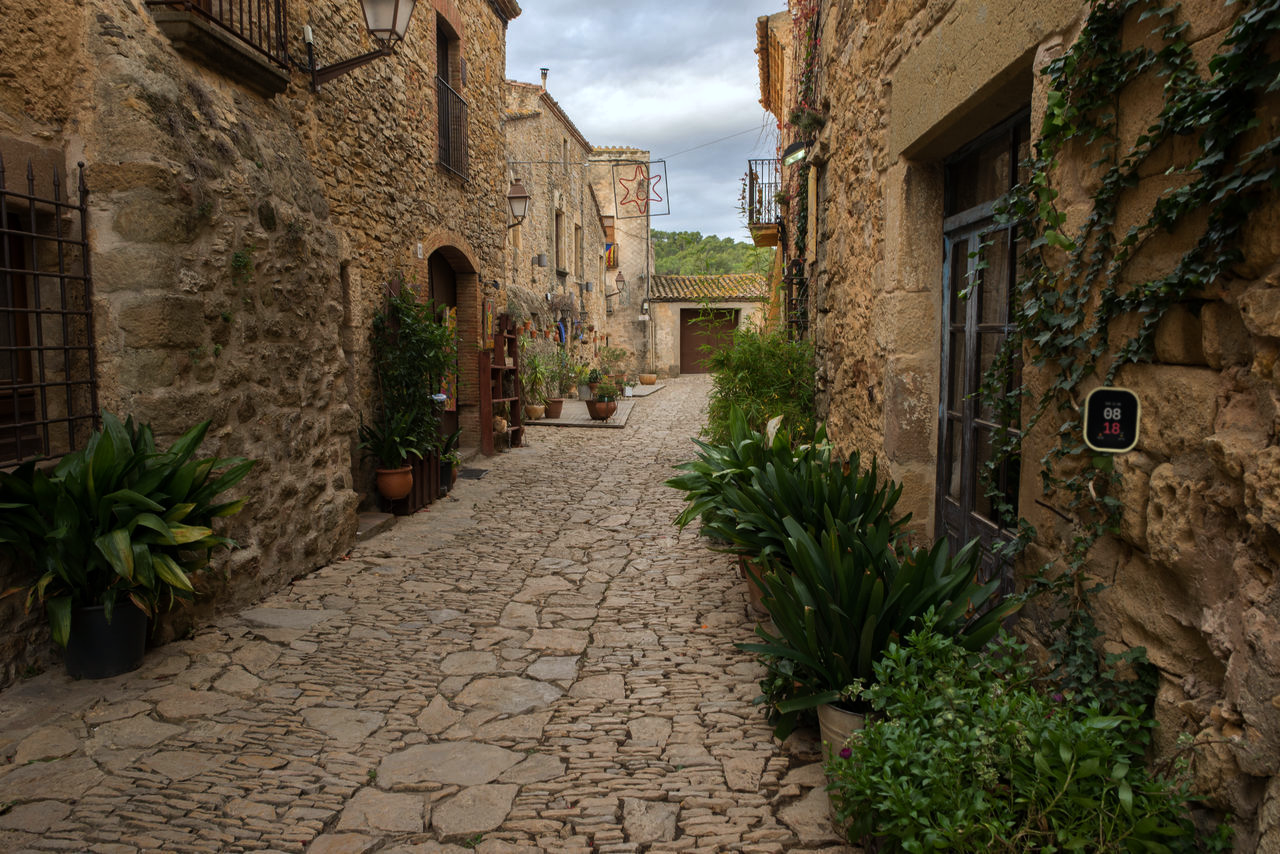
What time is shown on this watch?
8:18
